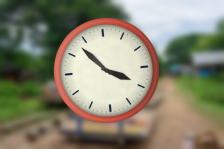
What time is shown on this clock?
3:53
